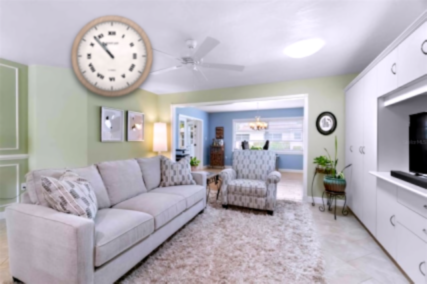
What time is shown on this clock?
10:53
